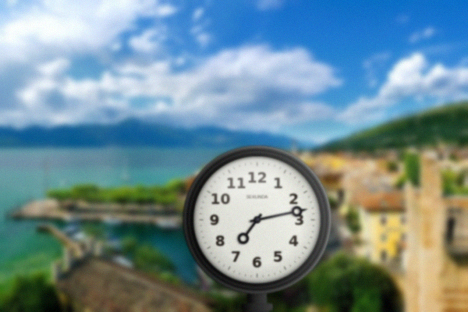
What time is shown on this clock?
7:13
